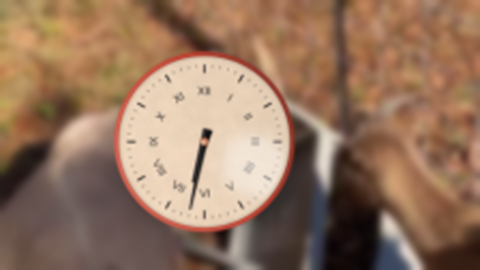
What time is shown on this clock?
6:32
